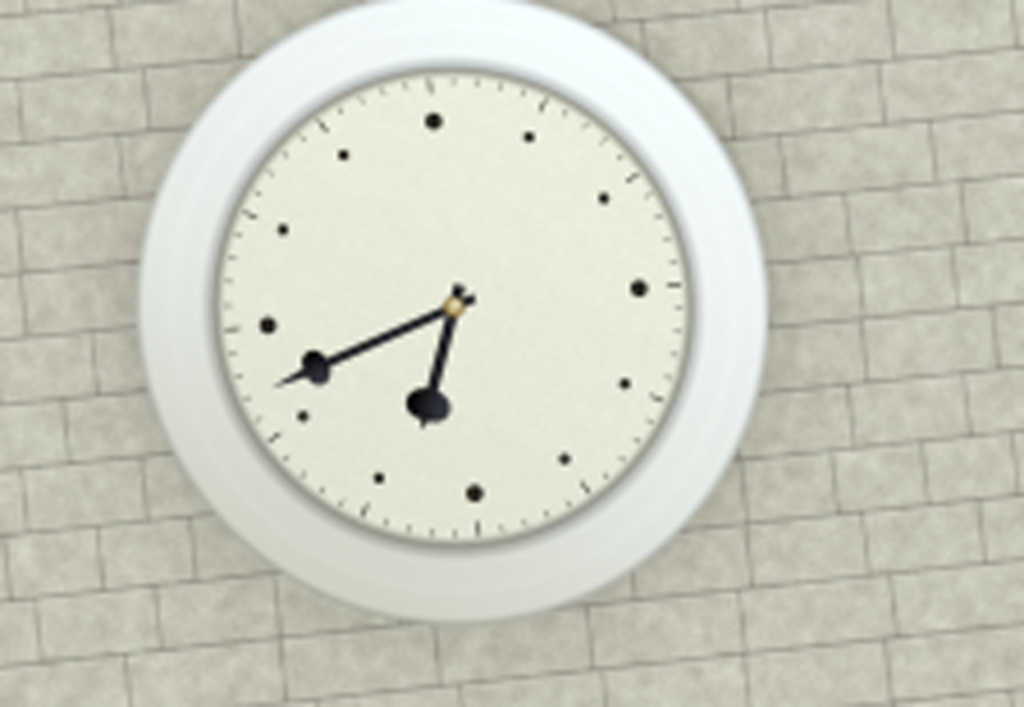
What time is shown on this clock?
6:42
